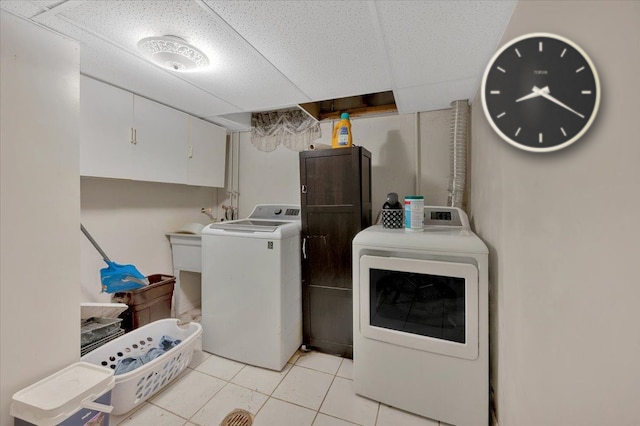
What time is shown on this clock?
8:20
